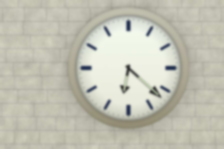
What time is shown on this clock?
6:22
